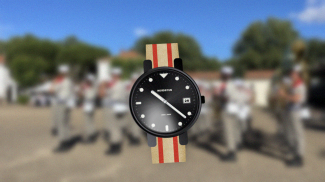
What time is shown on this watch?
10:22
